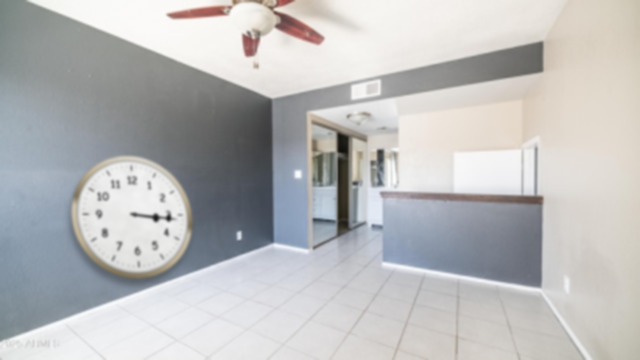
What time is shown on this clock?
3:16
